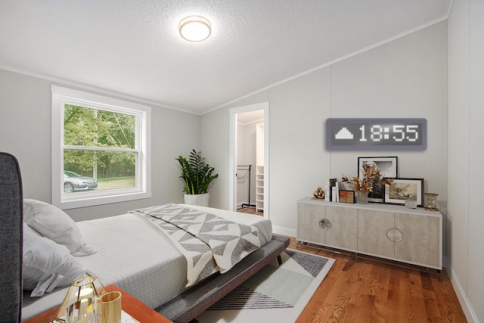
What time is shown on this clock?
18:55
